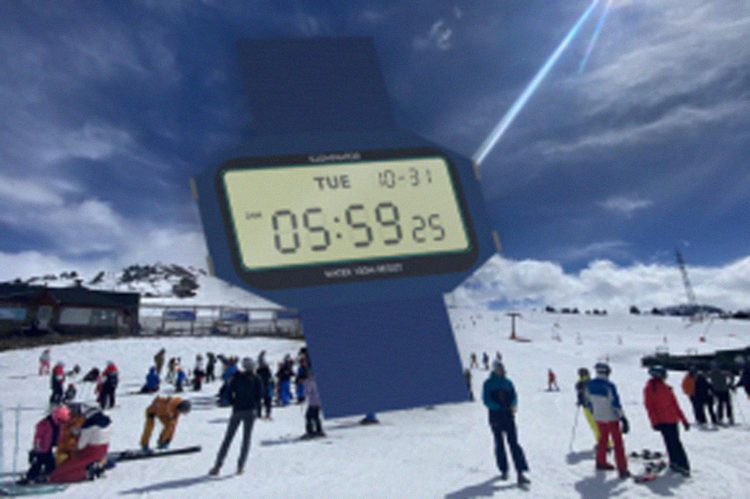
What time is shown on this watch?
5:59:25
